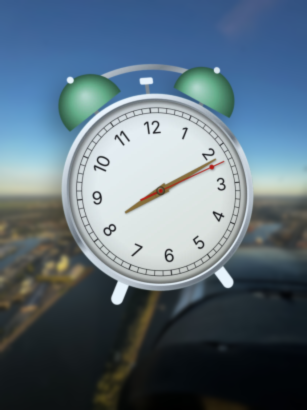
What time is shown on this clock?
8:11:12
